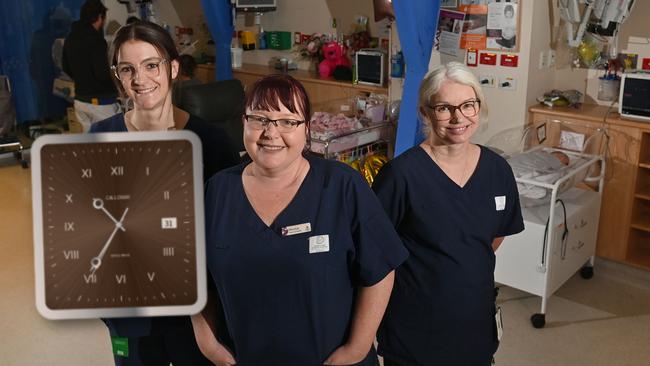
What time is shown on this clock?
10:35:35
